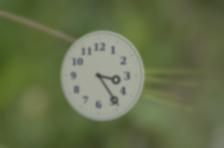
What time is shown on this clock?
3:24
